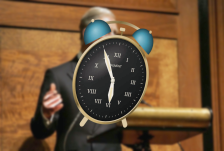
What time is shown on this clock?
5:55
